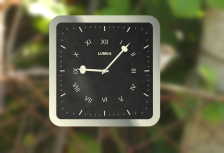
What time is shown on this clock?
9:07
